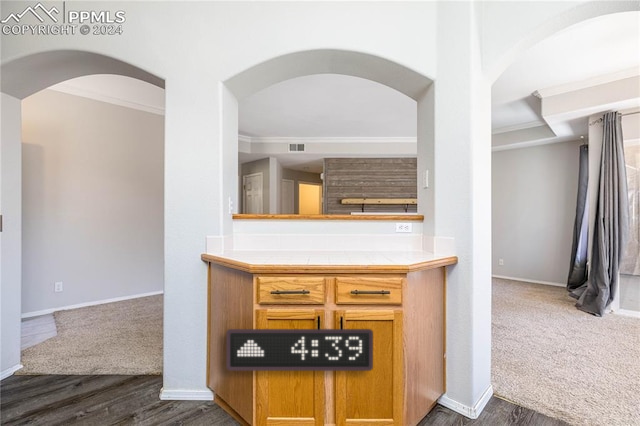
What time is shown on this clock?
4:39
